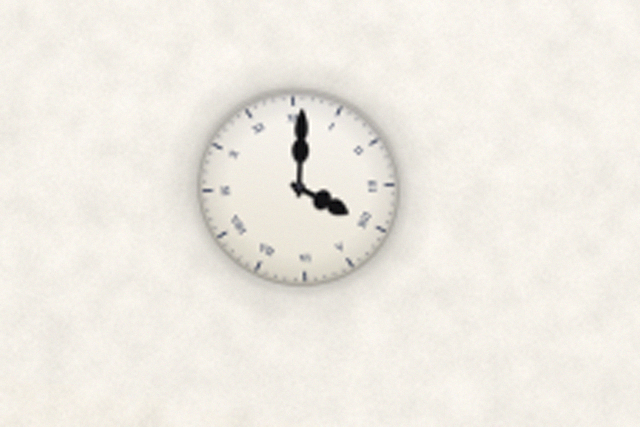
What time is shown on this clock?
4:01
